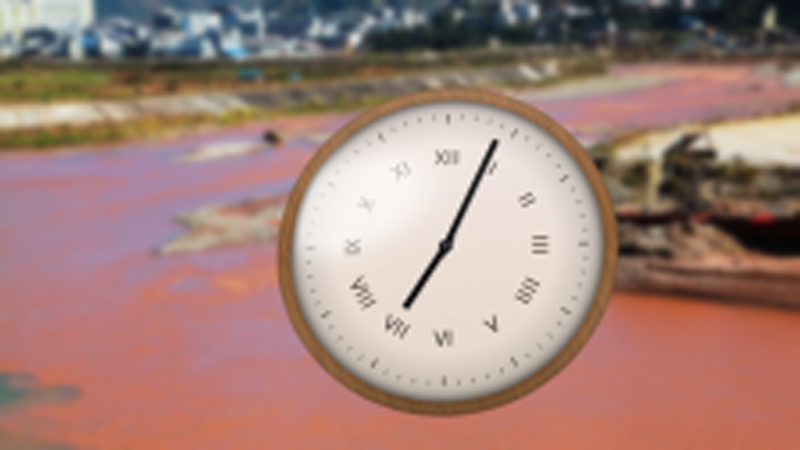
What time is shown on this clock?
7:04
